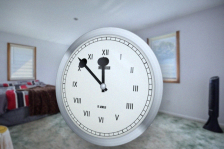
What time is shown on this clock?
11:52
